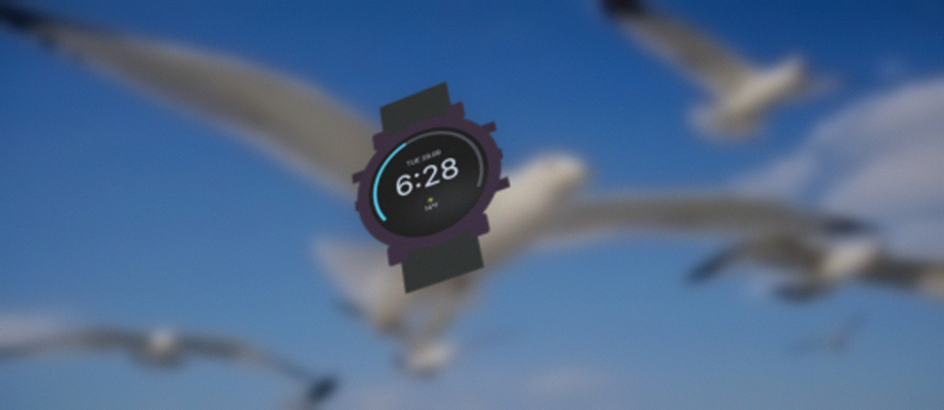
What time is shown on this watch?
6:28
